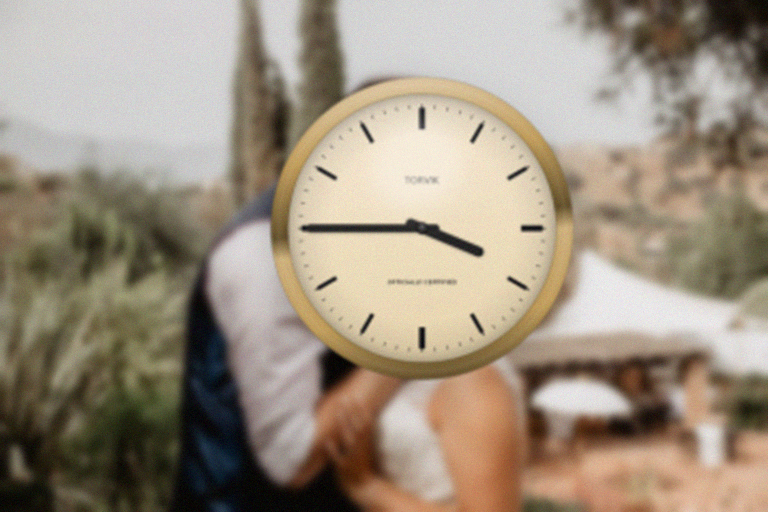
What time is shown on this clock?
3:45
